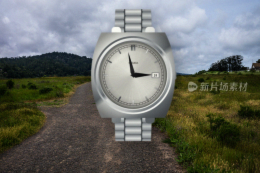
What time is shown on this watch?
2:58
